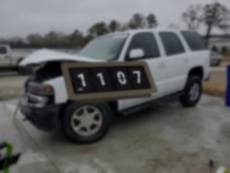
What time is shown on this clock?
11:07
